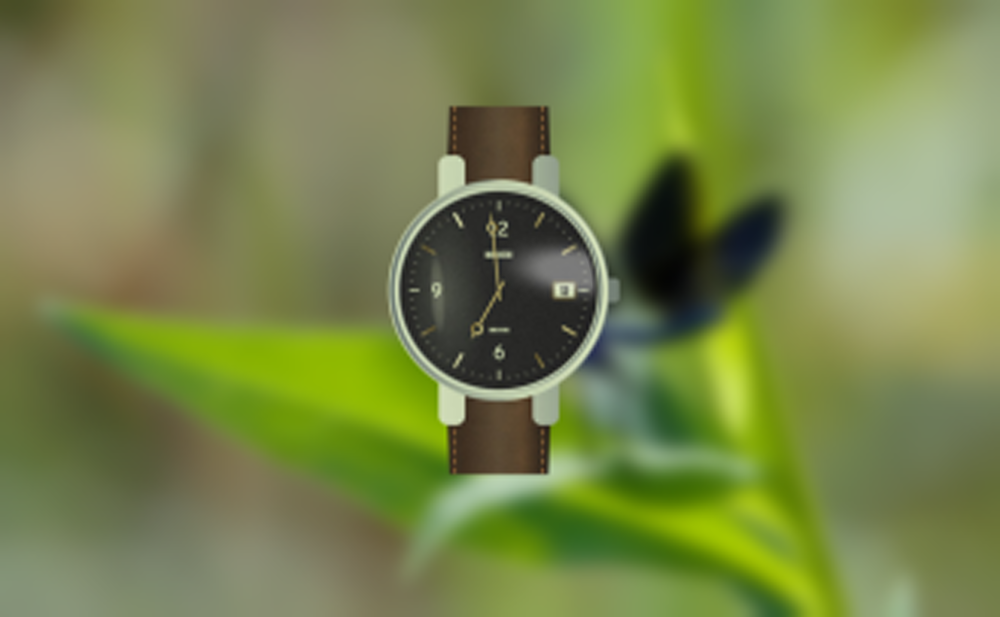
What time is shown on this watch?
6:59
